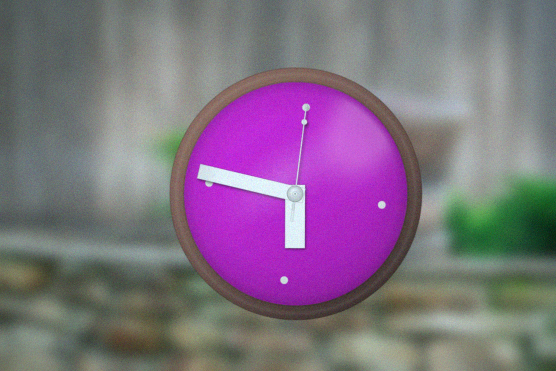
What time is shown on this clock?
5:46:00
